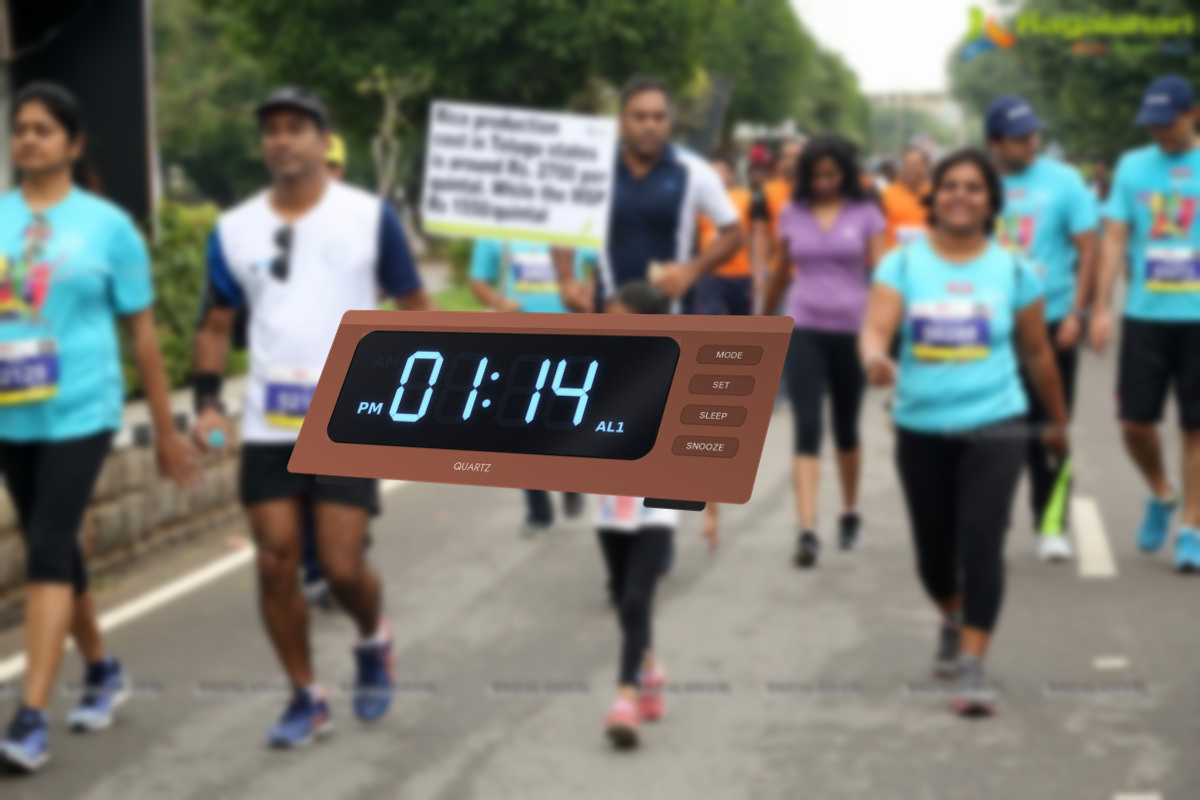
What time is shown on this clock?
1:14
